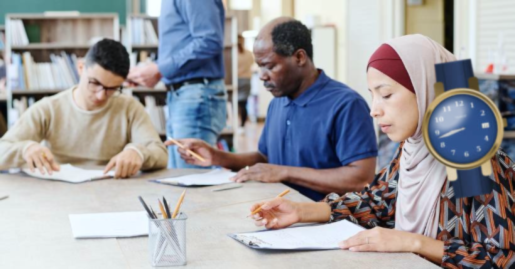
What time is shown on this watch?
8:43
